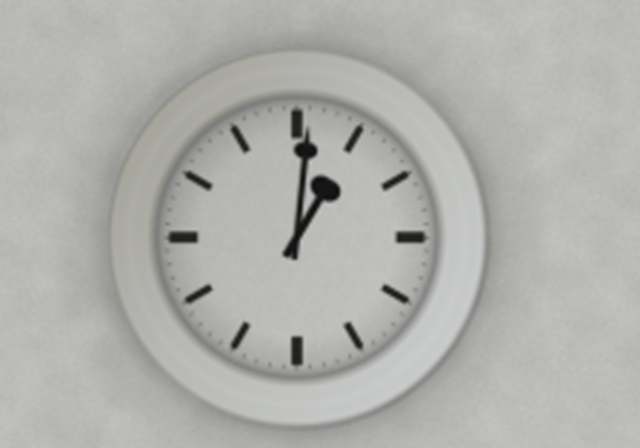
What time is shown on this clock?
1:01
